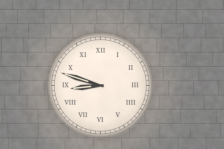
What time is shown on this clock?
8:48
